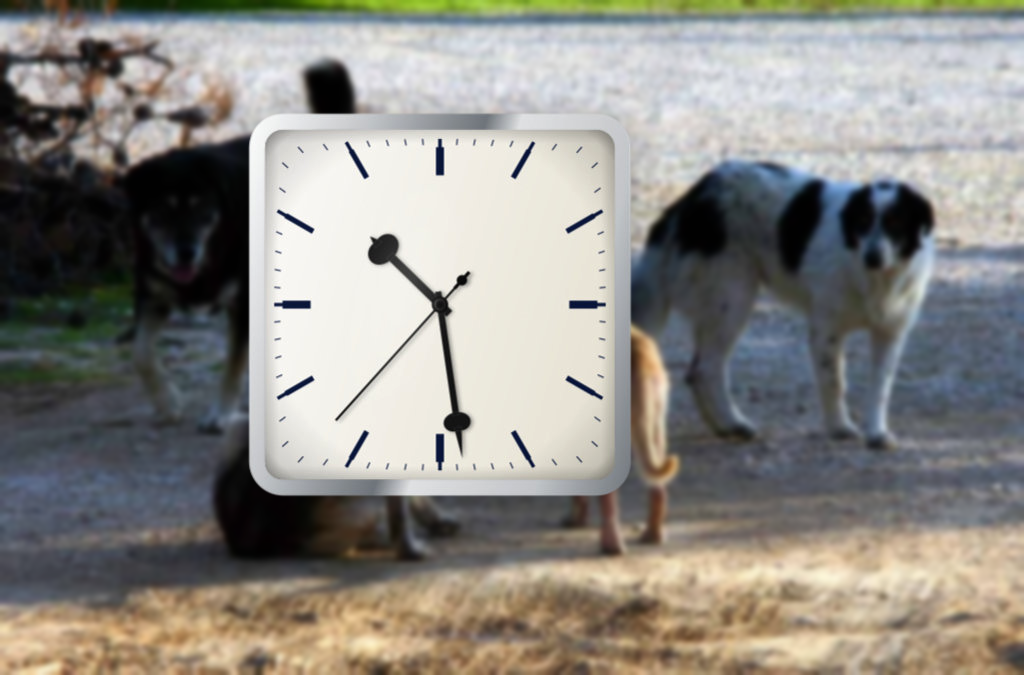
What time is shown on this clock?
10:28:37
